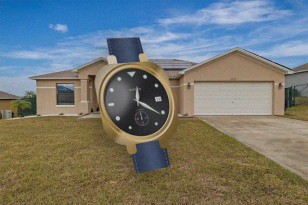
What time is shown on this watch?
12:21
